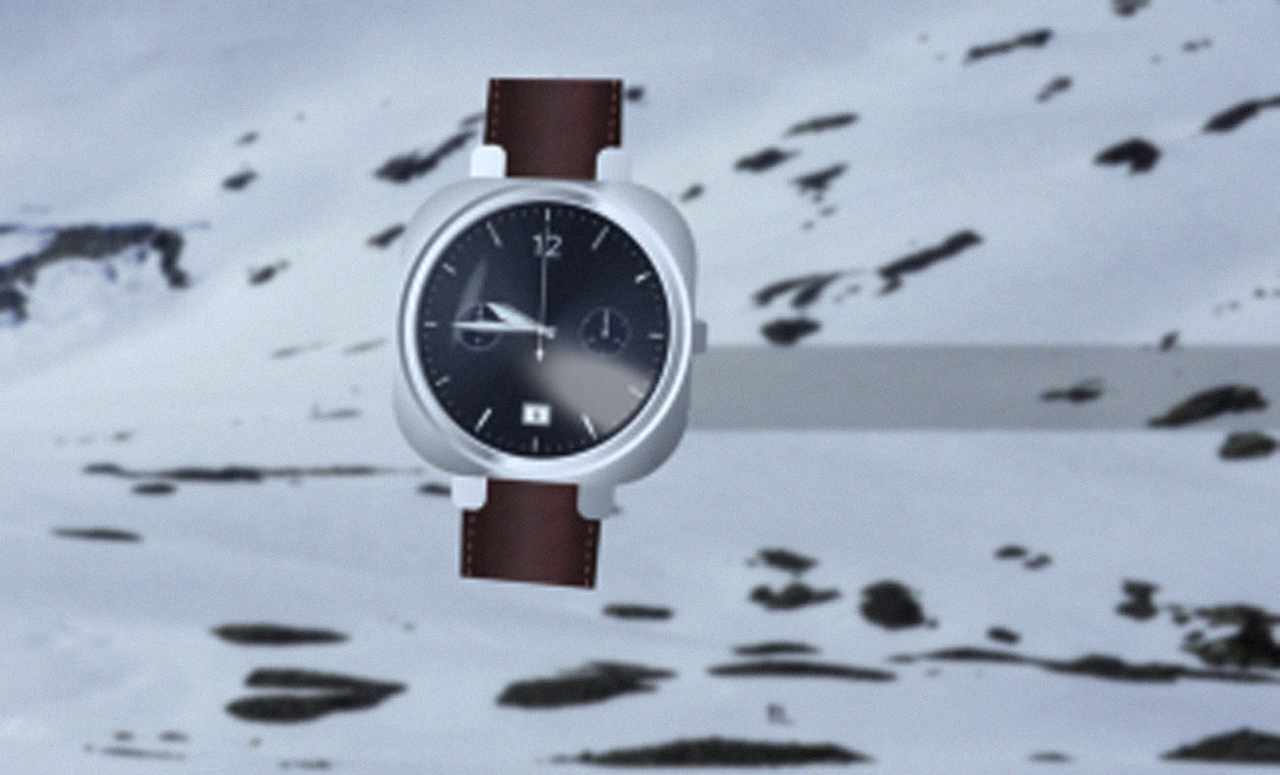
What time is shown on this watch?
9:45
